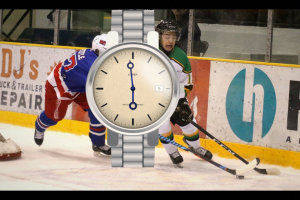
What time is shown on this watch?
5:59
